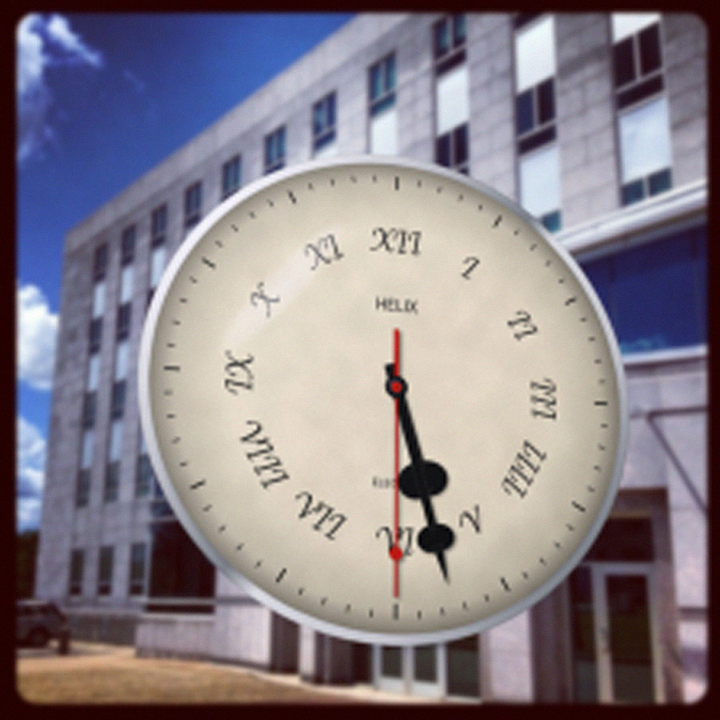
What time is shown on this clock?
5:27:30
